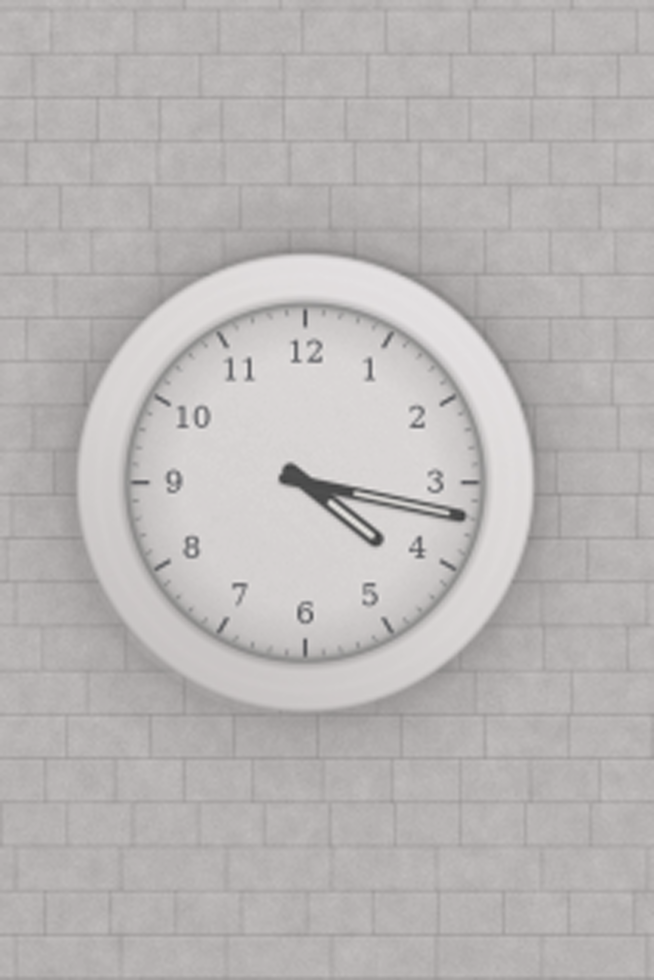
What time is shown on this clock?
4:17
